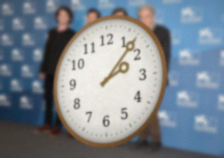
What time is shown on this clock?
2:07
